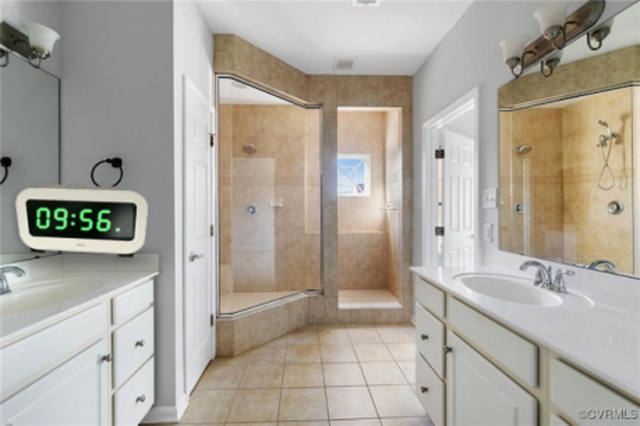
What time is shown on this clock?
9:56
